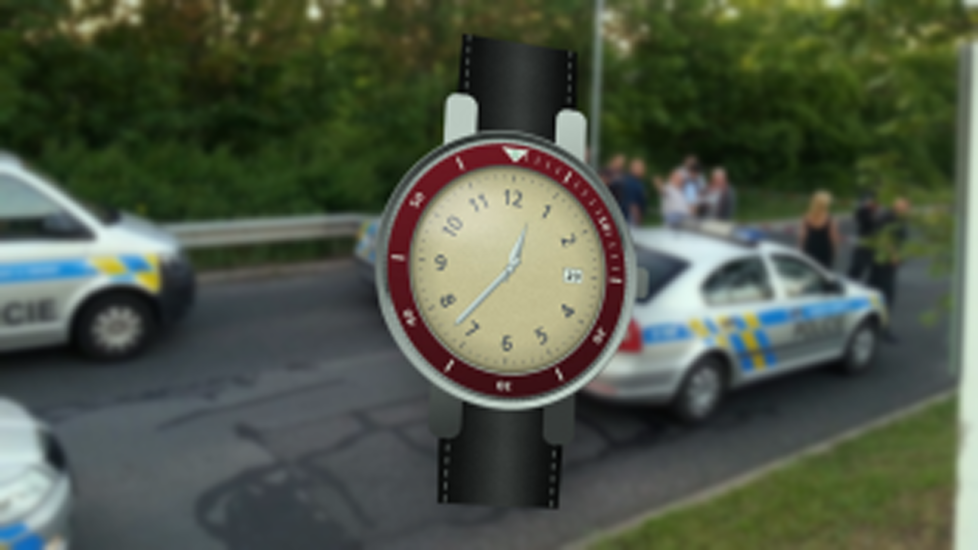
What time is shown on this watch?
12:37
